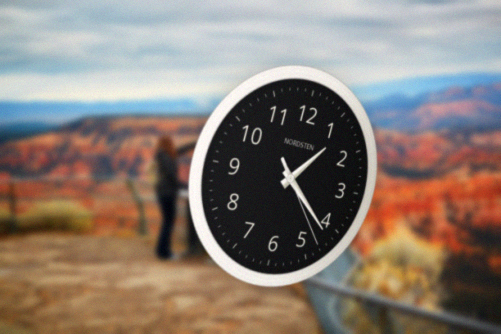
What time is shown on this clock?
1:21:23
